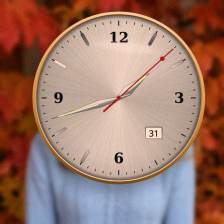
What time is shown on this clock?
1:42:08
